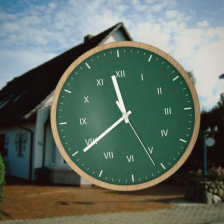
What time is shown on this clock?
11:39:26
